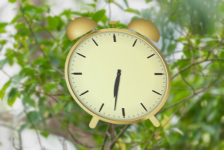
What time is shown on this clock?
6:32
